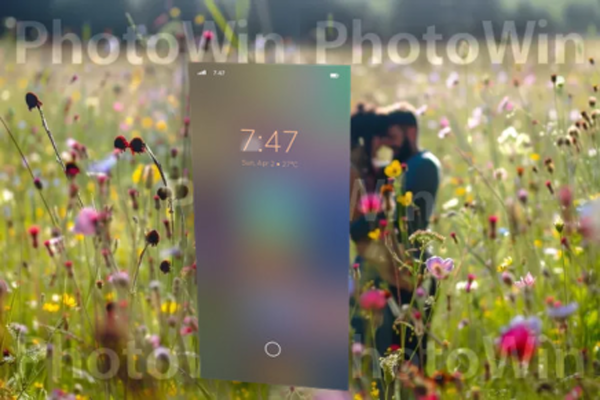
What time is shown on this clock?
7:47
